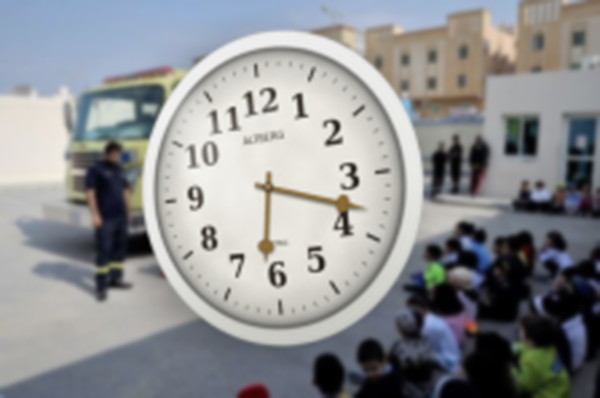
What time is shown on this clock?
6:18
